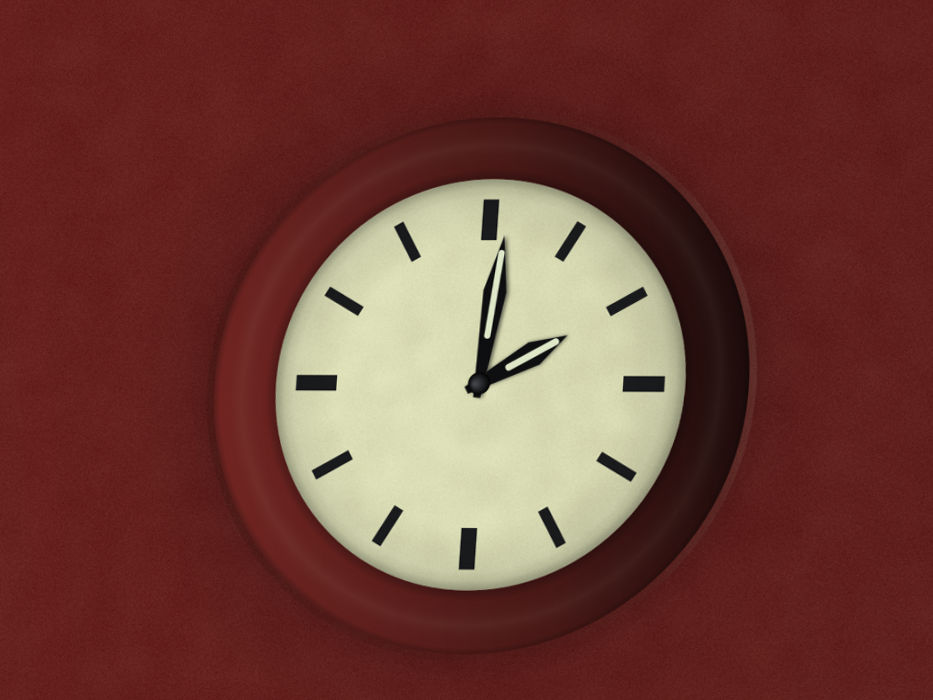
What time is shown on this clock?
2:01
